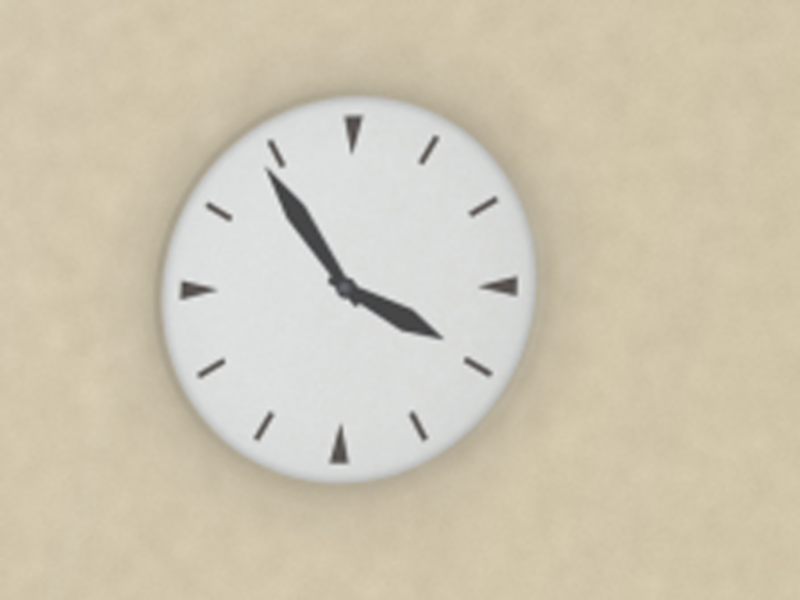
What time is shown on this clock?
3:54
